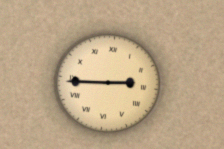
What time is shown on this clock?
2:44
